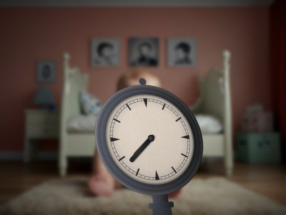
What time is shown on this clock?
7:38
